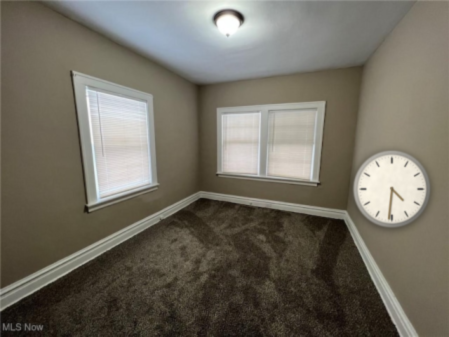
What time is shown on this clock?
4:31
